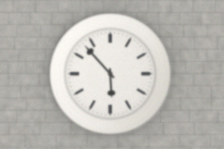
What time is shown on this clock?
5:53
